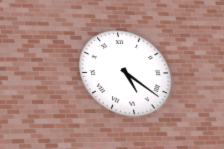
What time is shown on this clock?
5:22
